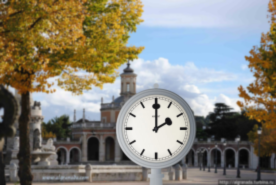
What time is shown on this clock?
2:00
